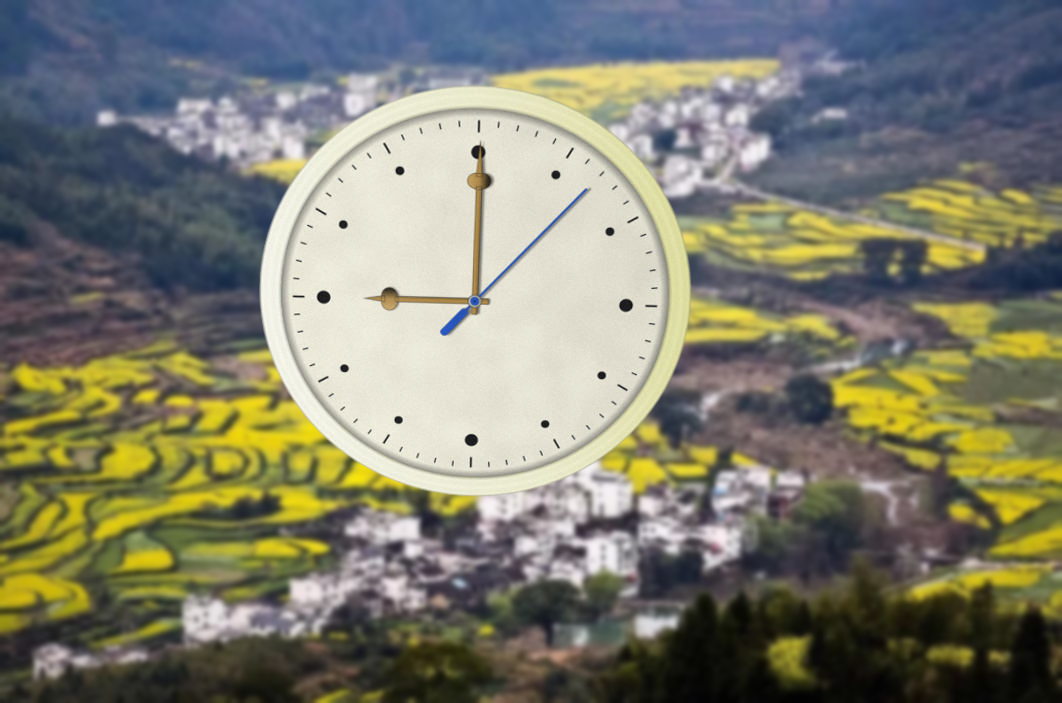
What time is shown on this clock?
9:00:07
